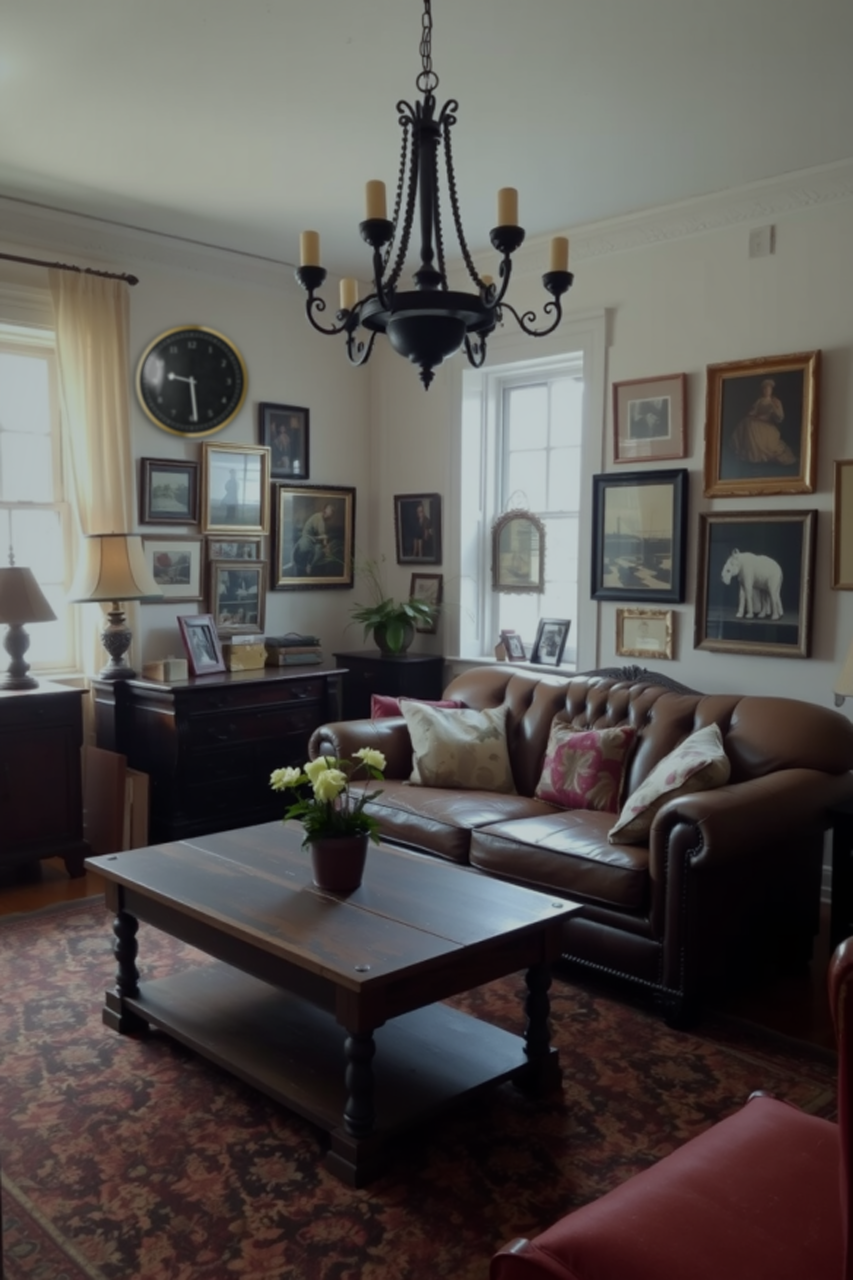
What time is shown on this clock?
9:29
